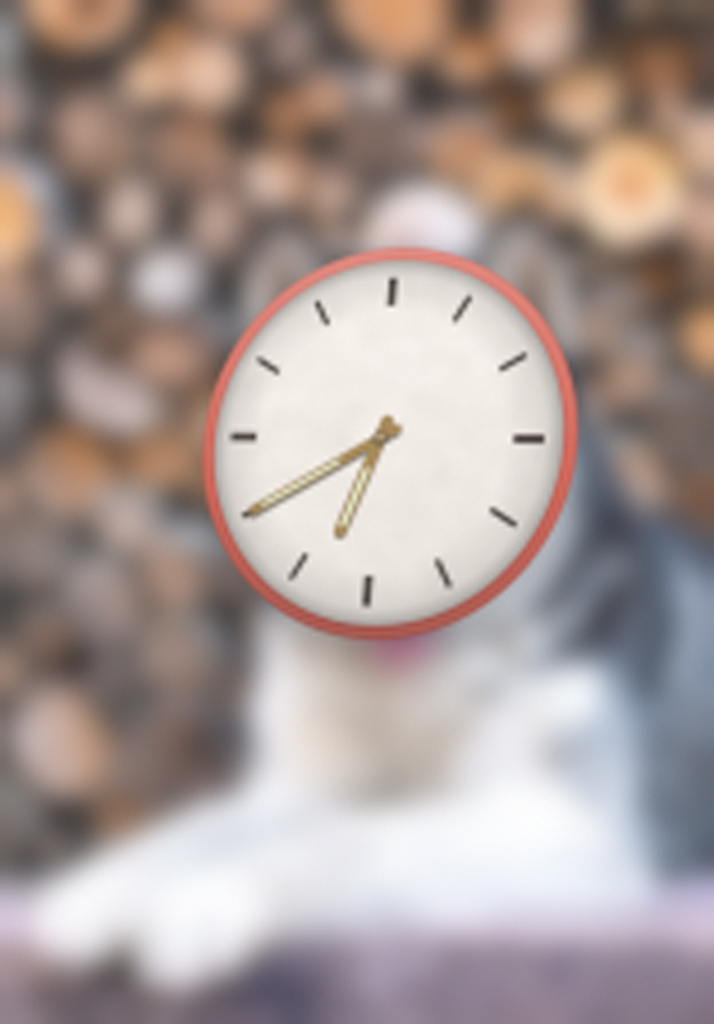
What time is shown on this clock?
6:40
